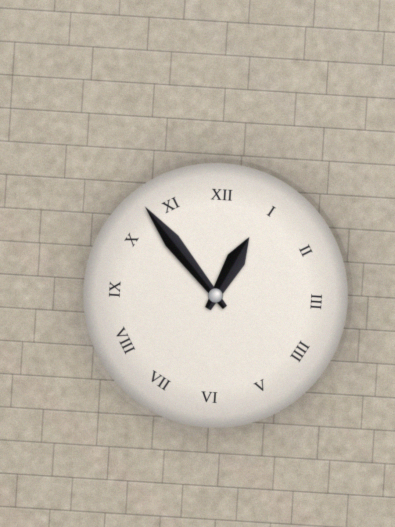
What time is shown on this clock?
12:53
